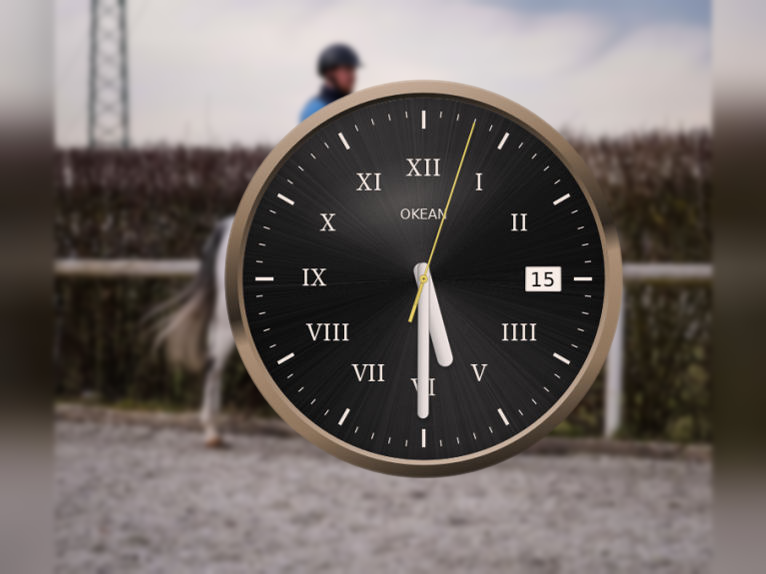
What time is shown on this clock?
5:30:03
